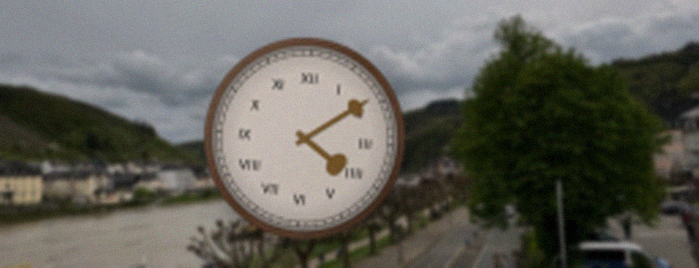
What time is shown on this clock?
4:09
